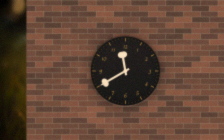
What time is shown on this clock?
11:40
